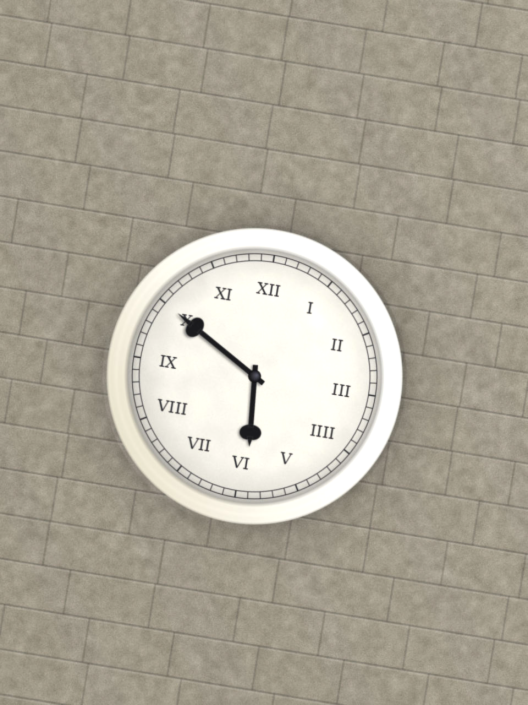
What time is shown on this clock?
5:50
